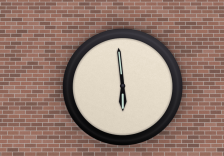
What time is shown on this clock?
5:59
